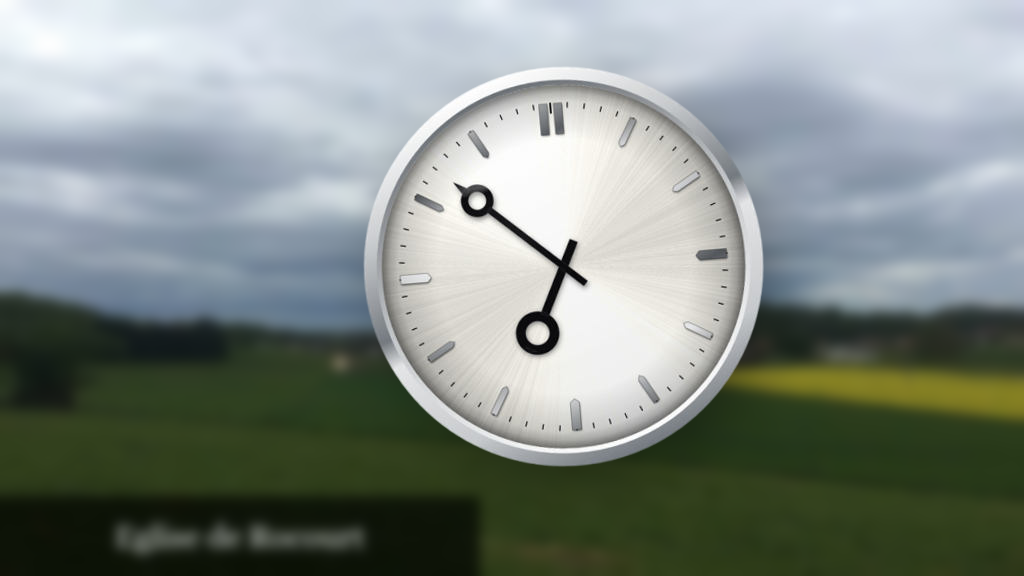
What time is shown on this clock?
6:52
